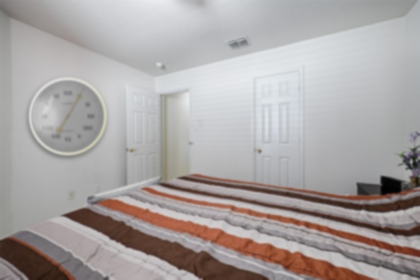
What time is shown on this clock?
7:05
